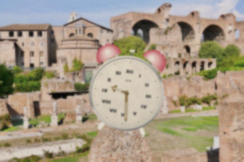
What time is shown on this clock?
9:29
